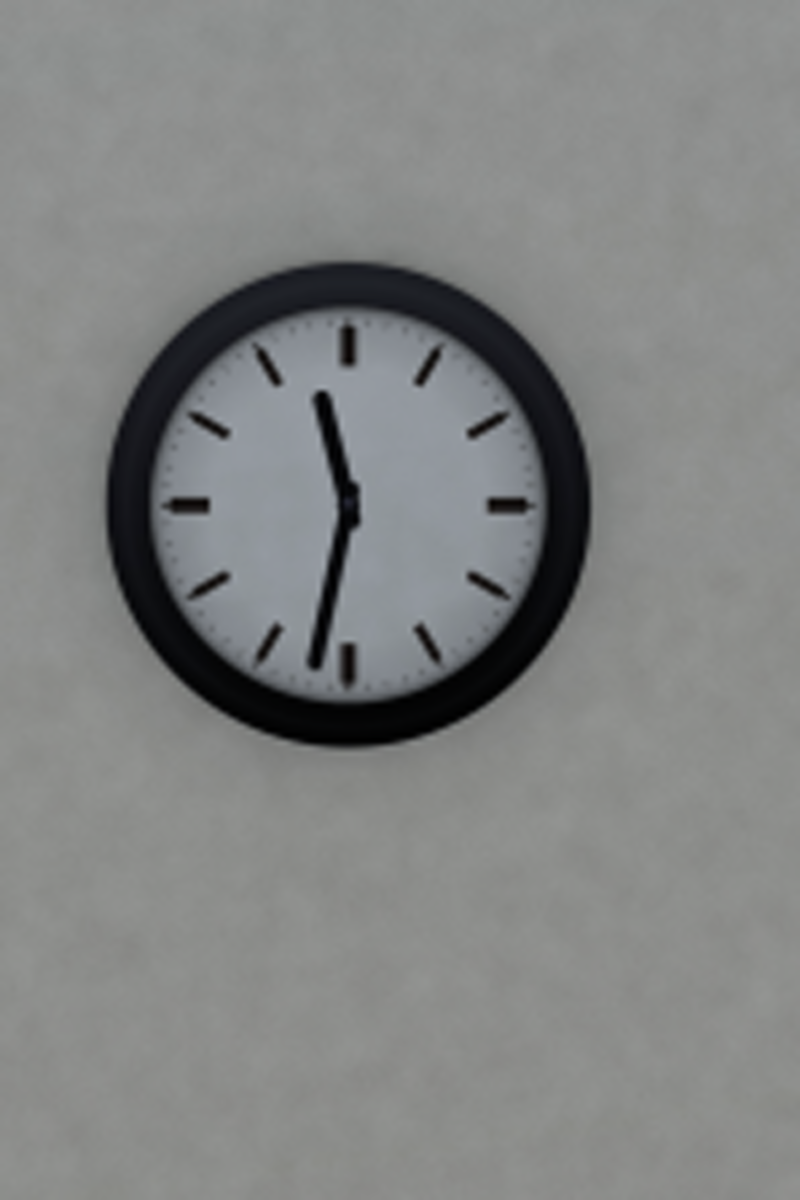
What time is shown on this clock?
11:32
